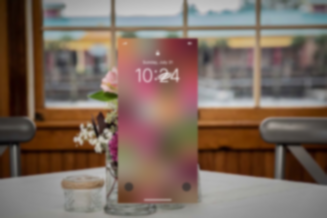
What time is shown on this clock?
10:24
